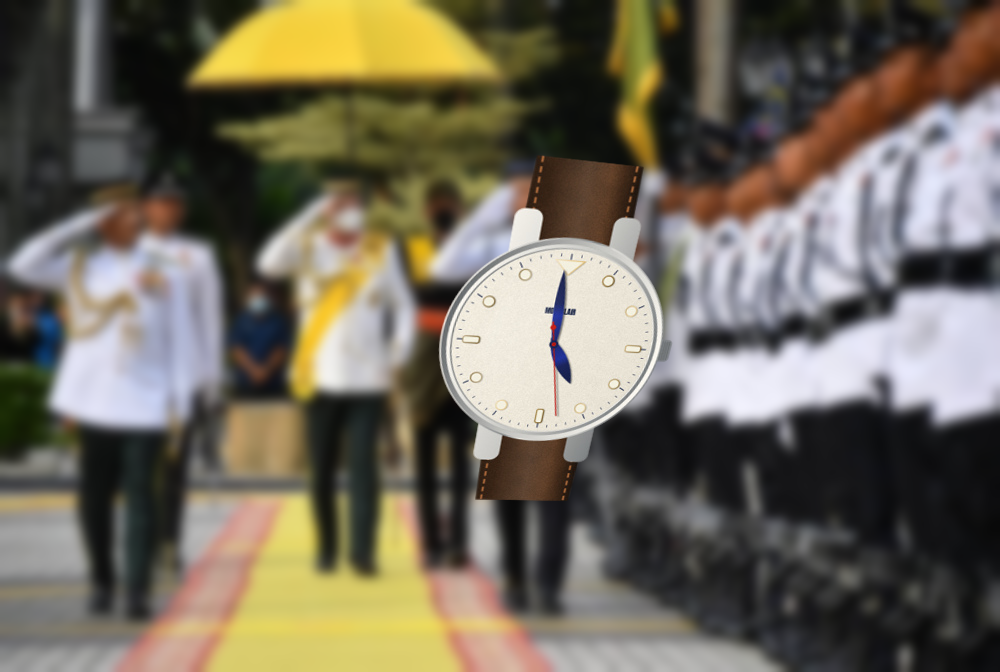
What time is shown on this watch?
4:59:28
